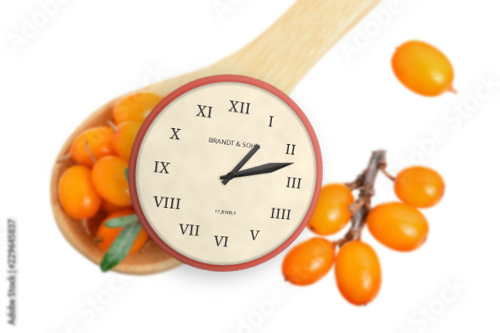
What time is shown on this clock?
1:12
